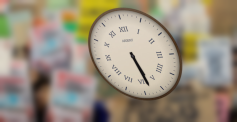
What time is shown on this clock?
5:28
